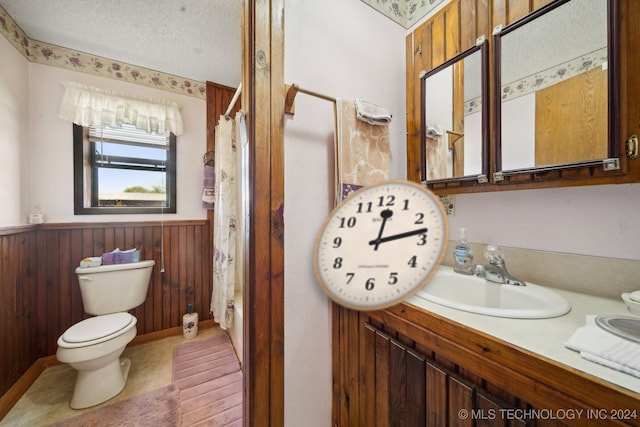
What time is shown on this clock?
12:13
